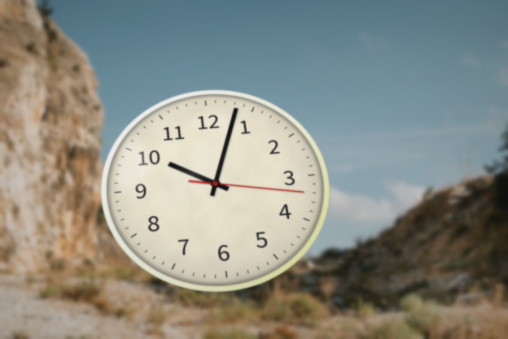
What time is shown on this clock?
10:03:17
